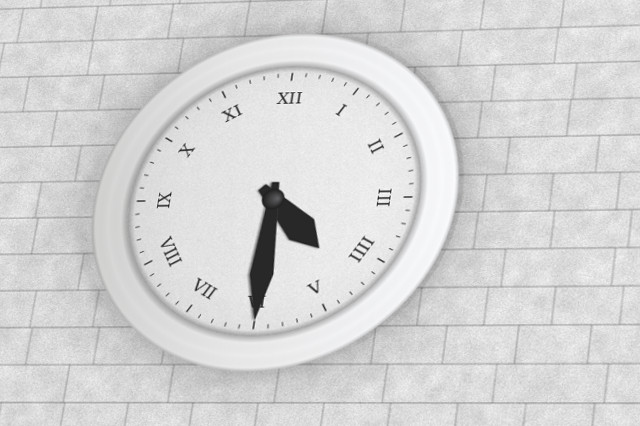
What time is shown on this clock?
4:30
